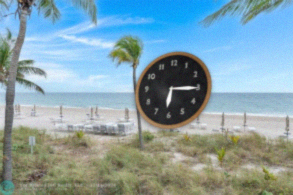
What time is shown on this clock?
6:15
